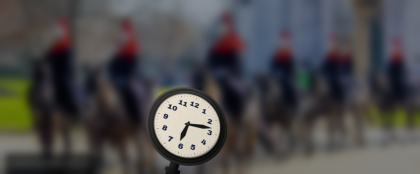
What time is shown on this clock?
6:13
